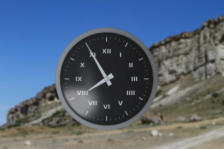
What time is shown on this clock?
7:55
